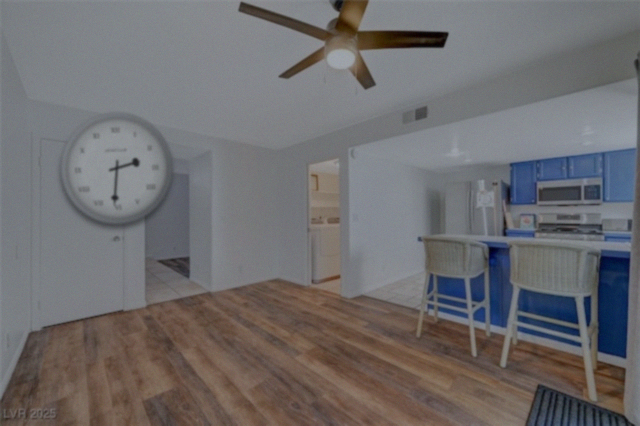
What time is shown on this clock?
2:31
